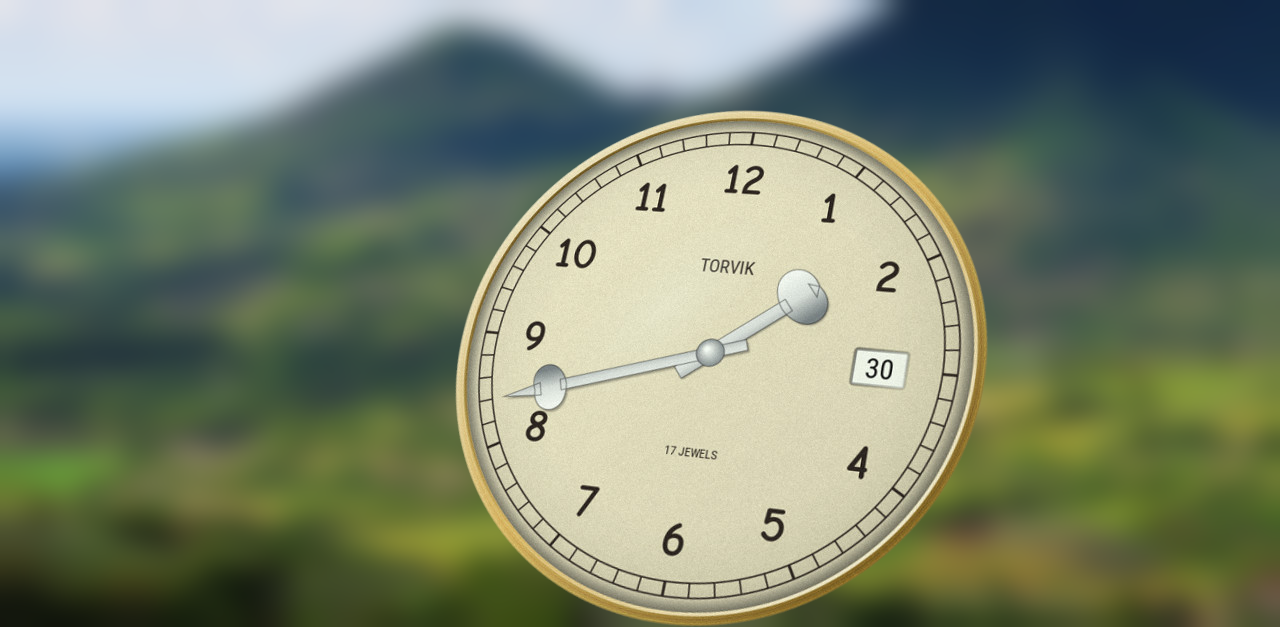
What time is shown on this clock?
1:42
